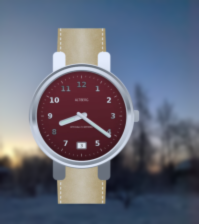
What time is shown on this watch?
8:21
